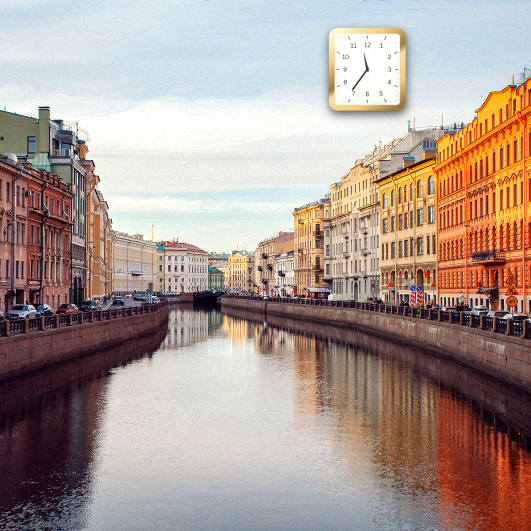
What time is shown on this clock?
11:36
